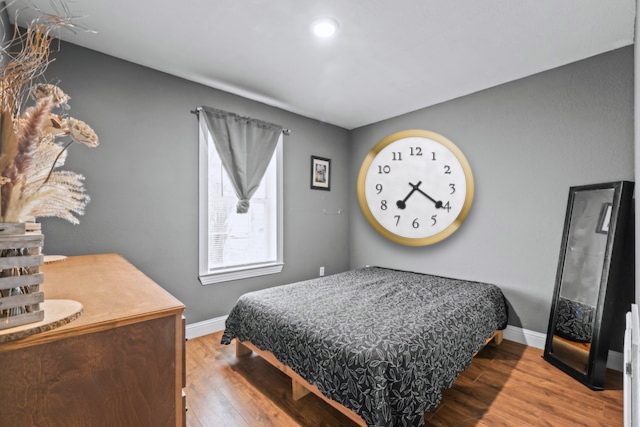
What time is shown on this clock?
7:21
